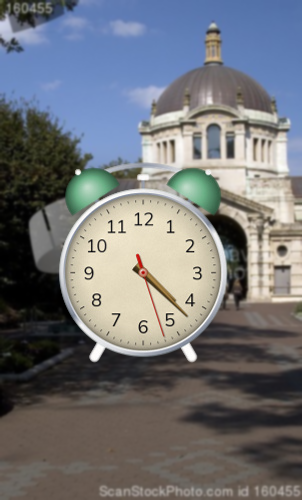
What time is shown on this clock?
4:22:27
